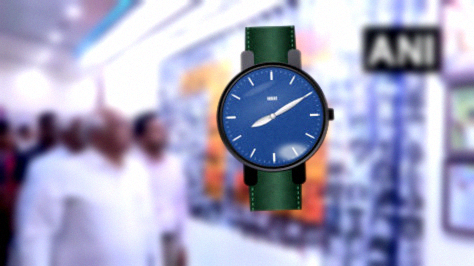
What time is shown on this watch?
8:10
